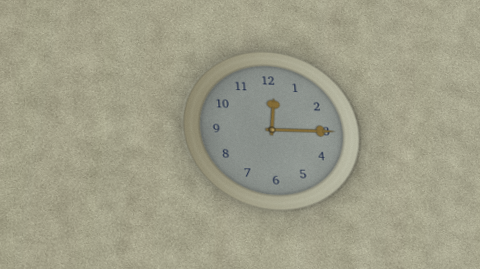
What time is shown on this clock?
12:15
